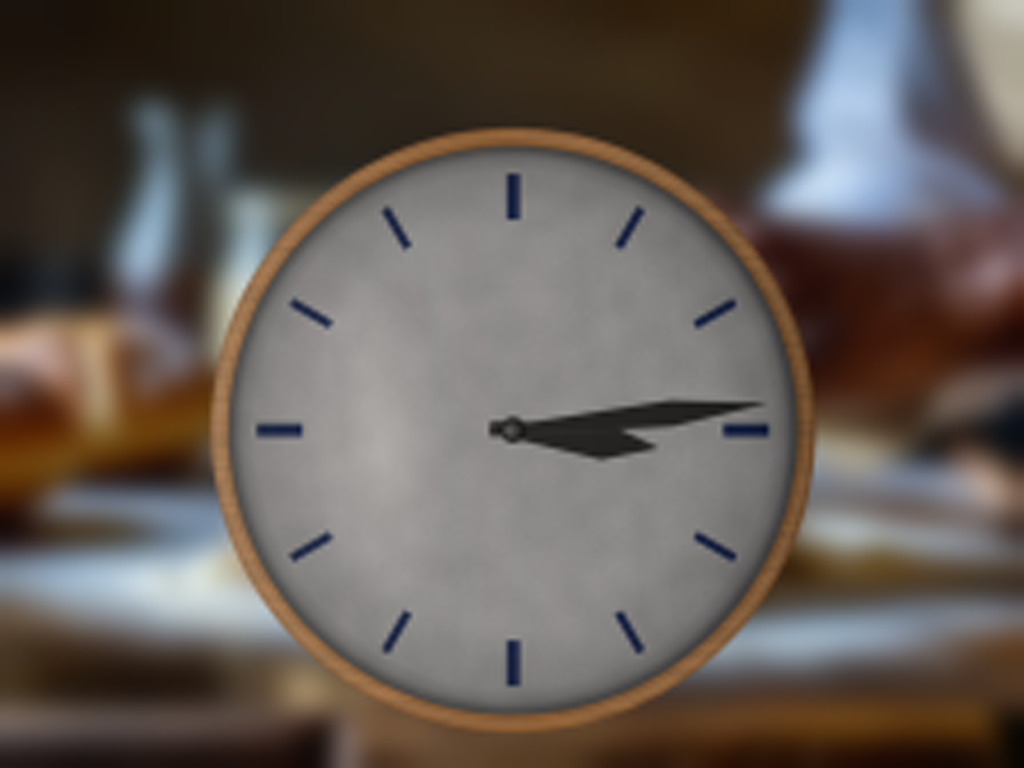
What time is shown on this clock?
3:14
